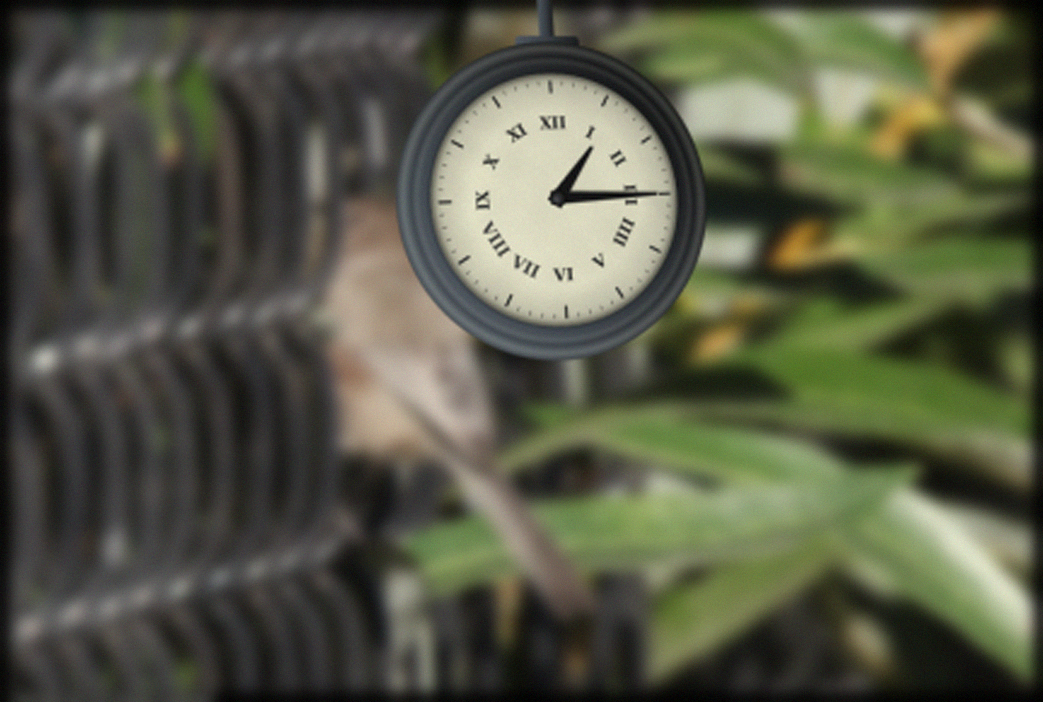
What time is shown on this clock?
1:15
